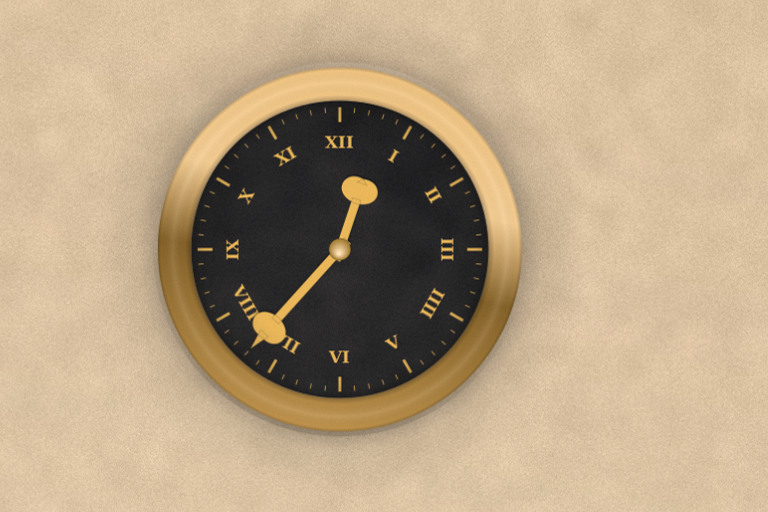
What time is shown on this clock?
12:37
